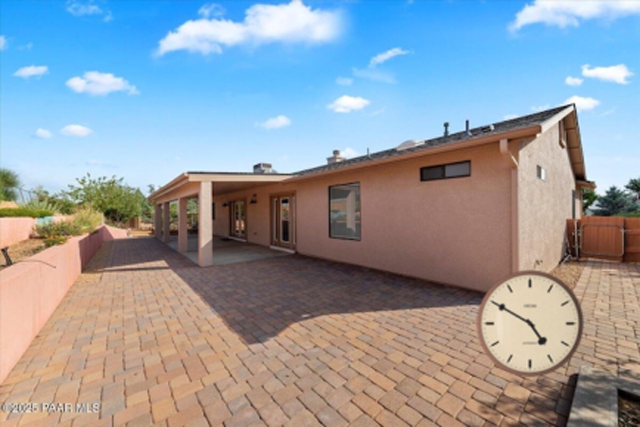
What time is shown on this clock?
4:50
